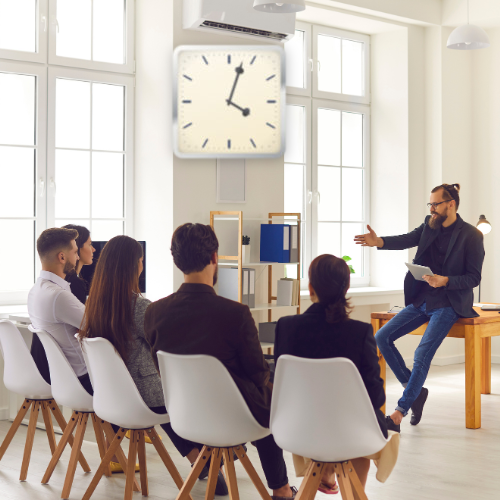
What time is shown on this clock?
4:03
